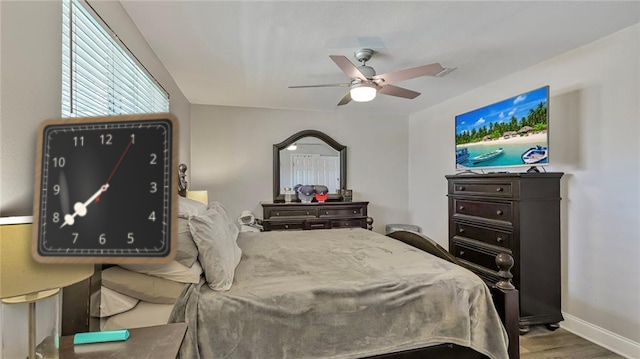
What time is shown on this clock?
7:38:05
